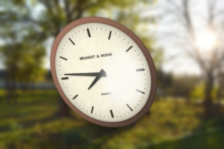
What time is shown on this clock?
7:46
